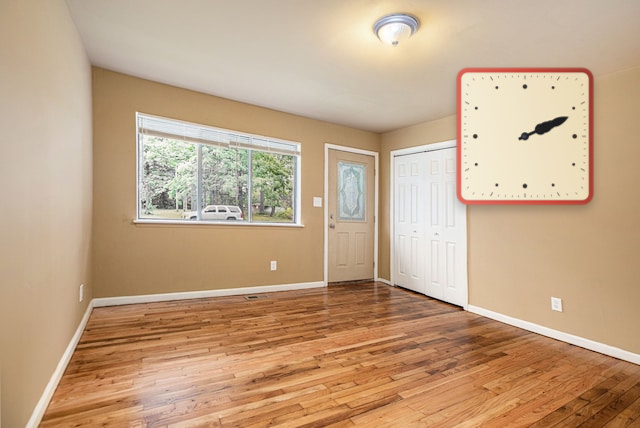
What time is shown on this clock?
2:11
